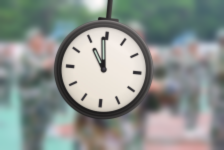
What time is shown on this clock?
10:59
